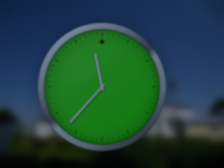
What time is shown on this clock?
11:37
